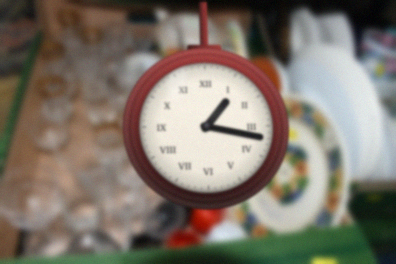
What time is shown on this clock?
1:17
